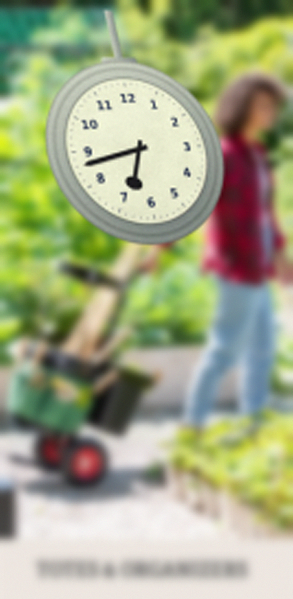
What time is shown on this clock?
6:43
